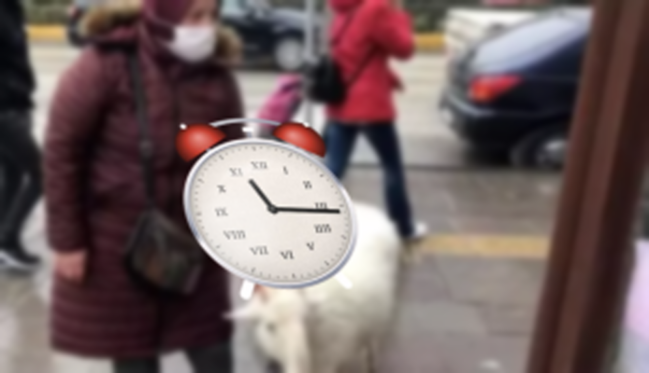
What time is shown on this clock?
11:16
